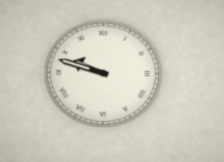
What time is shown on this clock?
9:48
